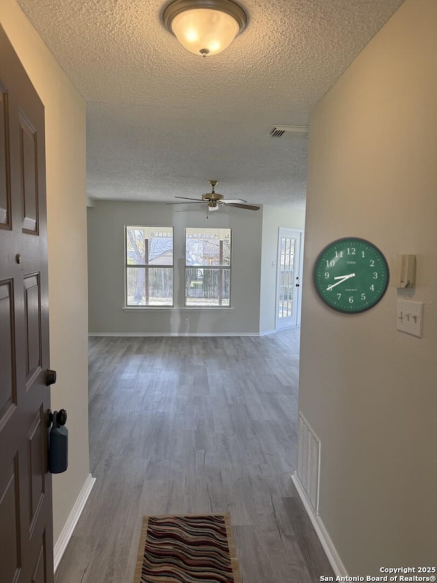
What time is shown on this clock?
8:40
